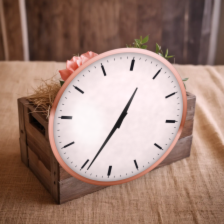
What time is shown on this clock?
12:34
